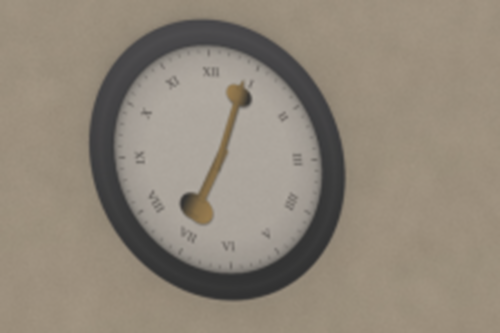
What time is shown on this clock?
7:04
